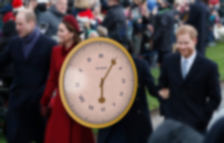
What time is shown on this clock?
6:06
